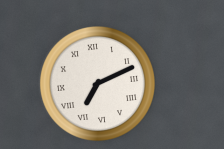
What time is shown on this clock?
7:12
